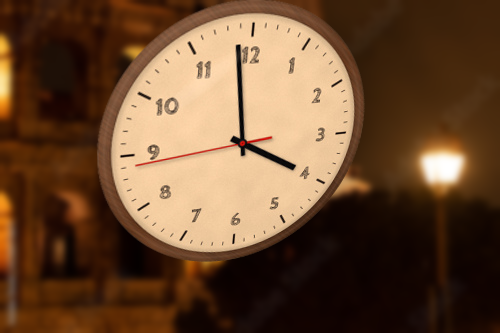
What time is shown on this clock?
3:58:44
